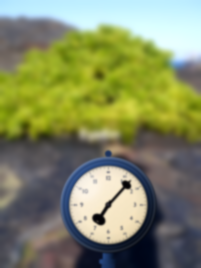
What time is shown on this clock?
7:07
